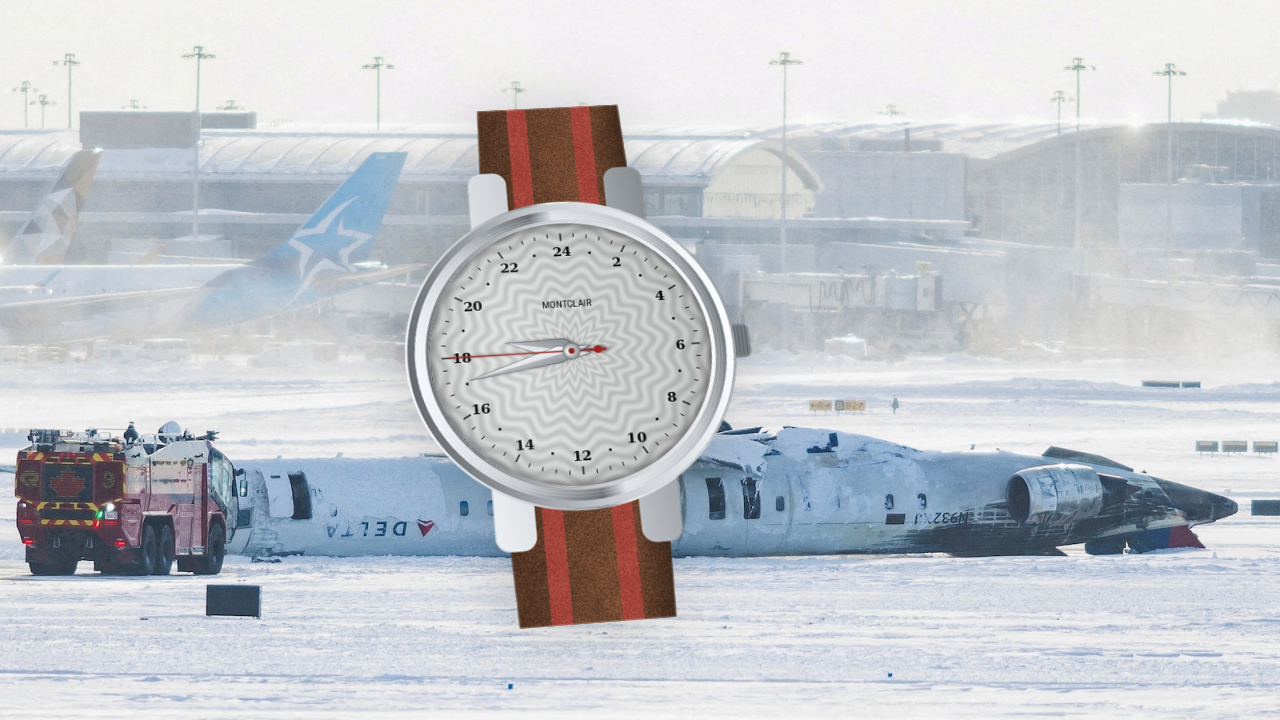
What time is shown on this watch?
18:42:45
